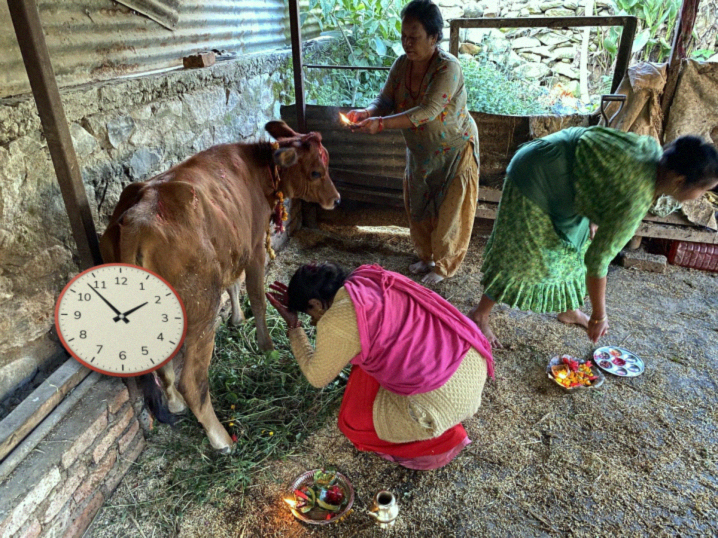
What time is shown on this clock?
1:53
